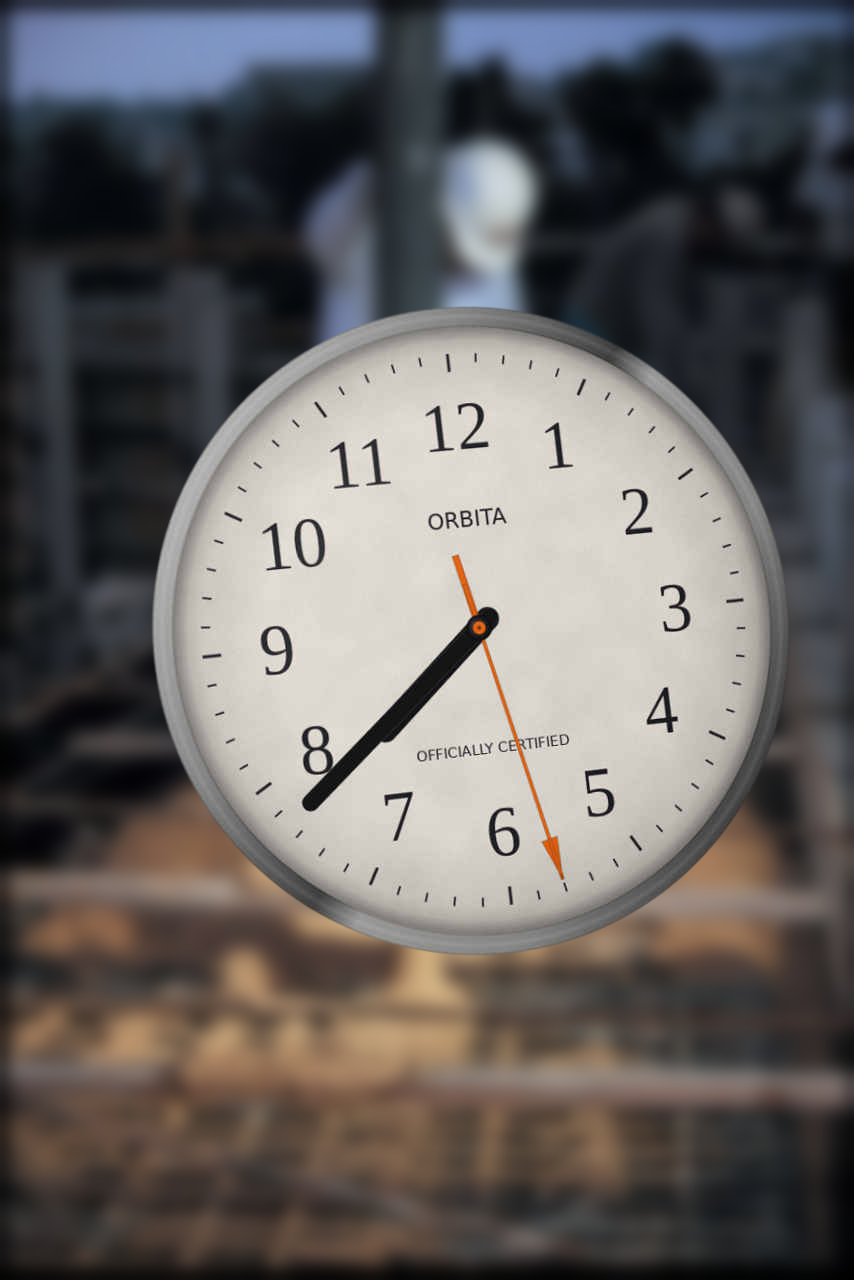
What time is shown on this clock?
7:38:28
